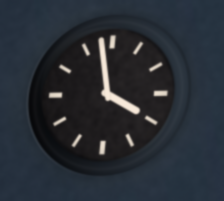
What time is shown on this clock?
3:58
